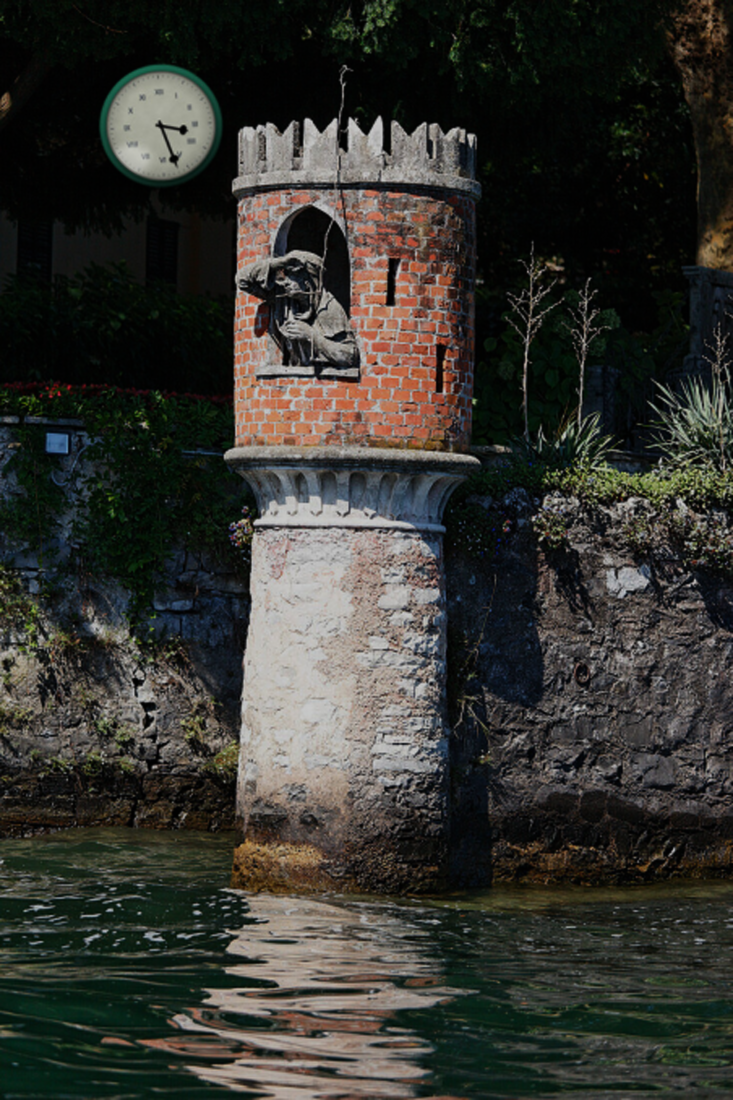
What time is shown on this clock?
3:27
